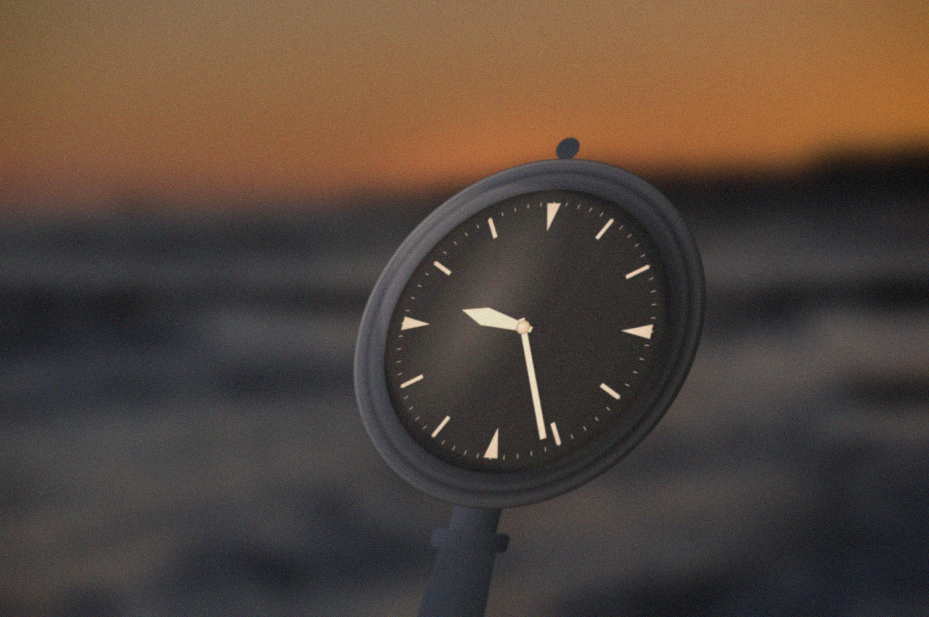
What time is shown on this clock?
9:26
